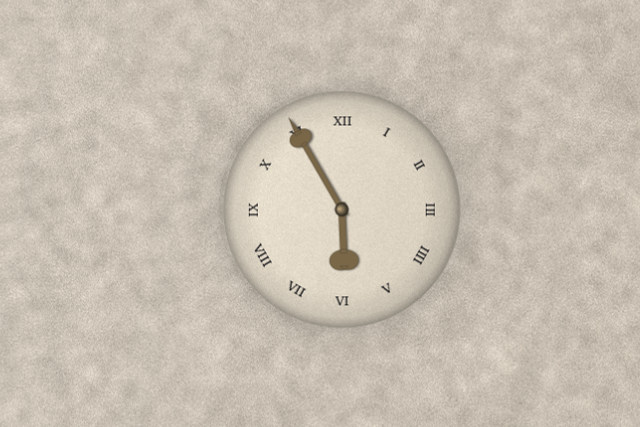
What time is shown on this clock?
5:55
